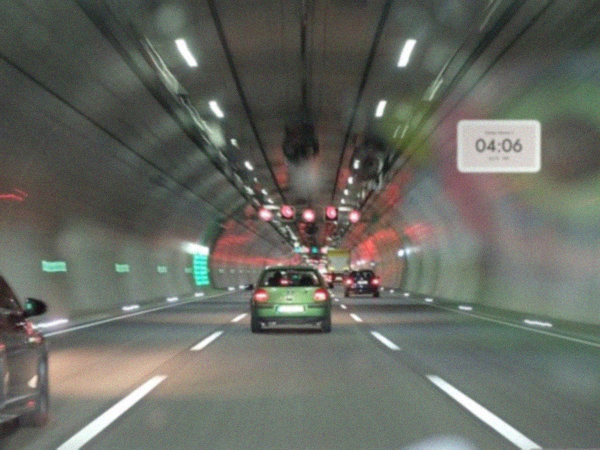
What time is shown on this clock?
4:06
